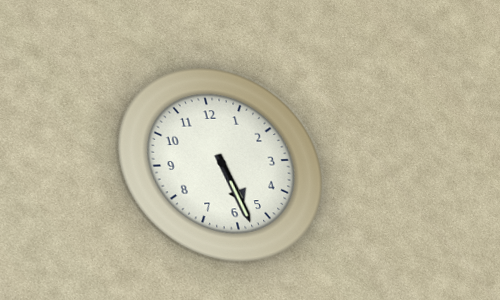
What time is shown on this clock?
5:28
